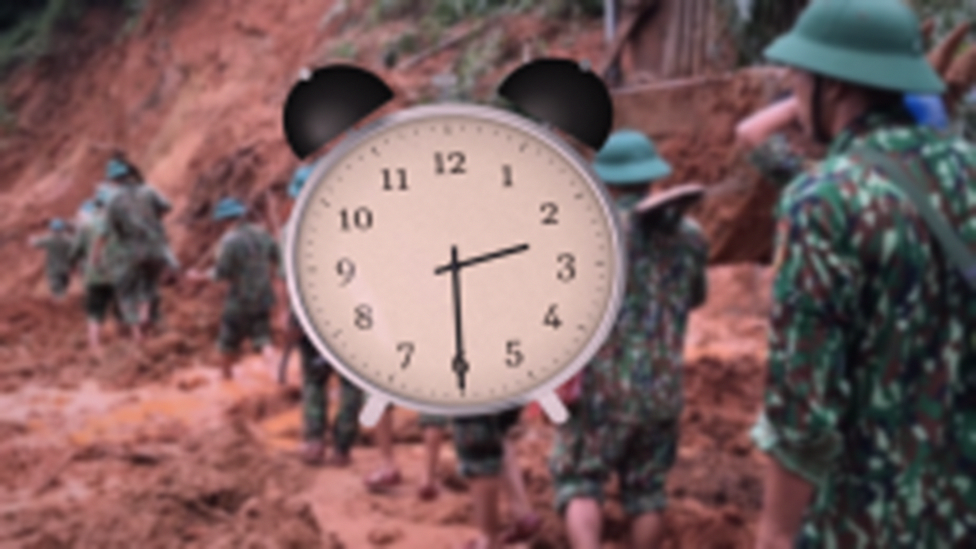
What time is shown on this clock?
2:30
